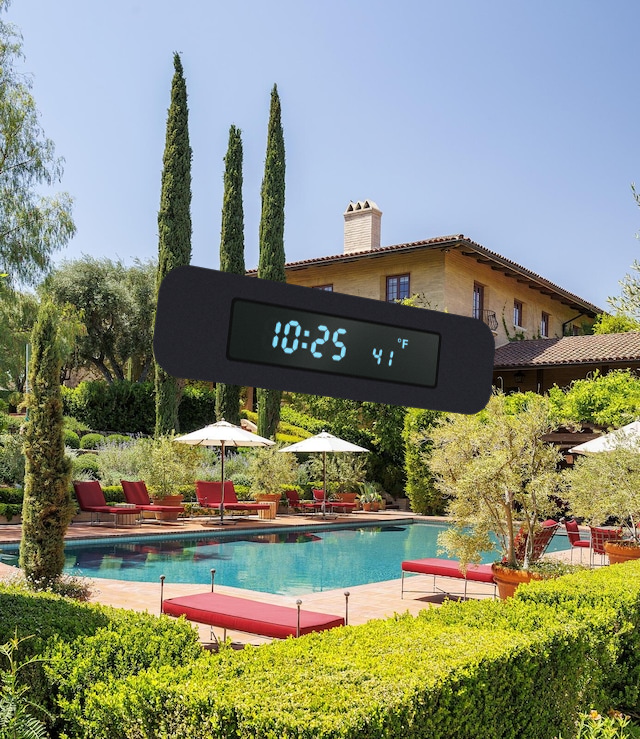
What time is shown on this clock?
10:25
